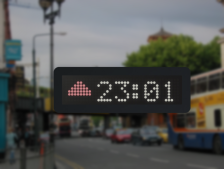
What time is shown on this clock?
23:01
